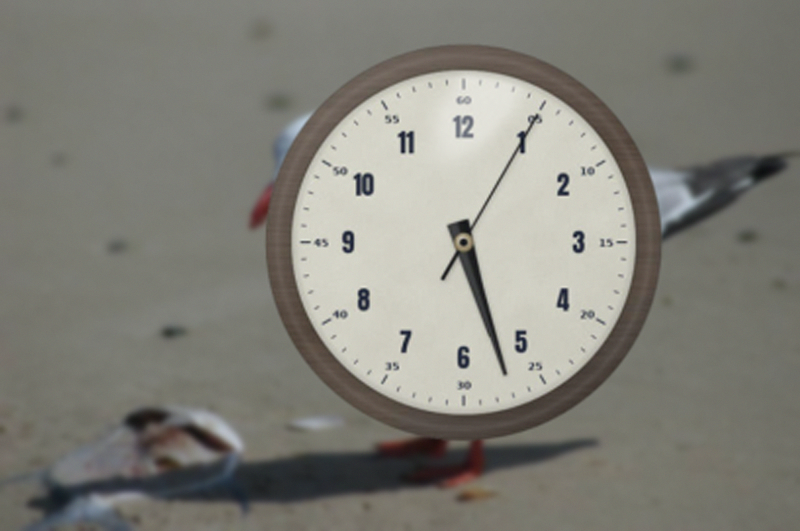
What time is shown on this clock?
5:27:05
